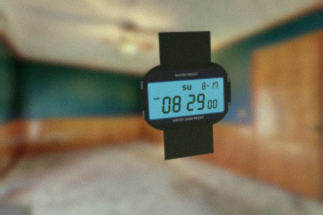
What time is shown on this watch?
8:29:00
